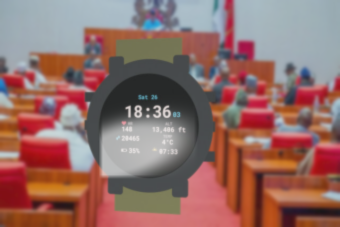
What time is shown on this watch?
18:36
